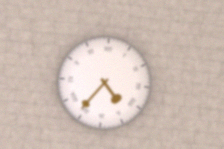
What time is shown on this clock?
4:36
